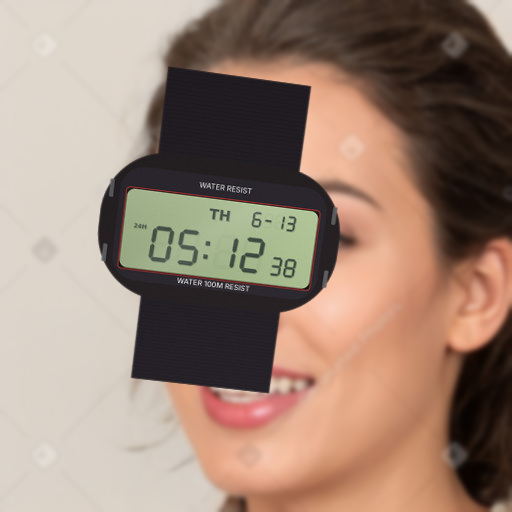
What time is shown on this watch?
5:12:38
